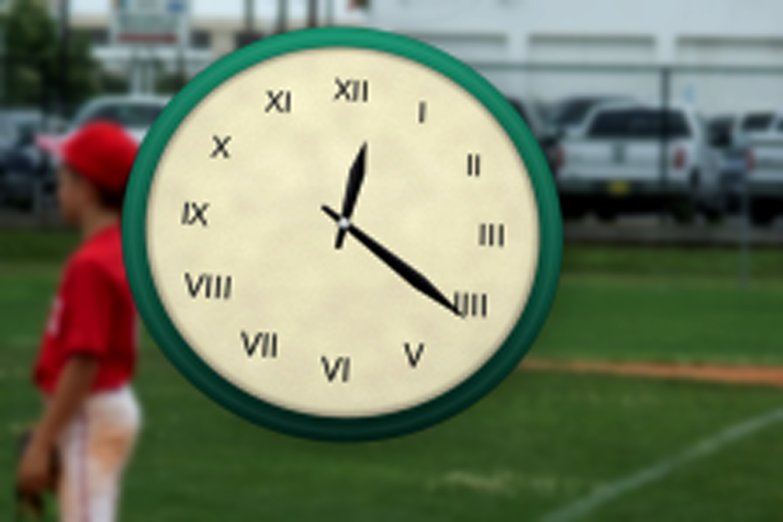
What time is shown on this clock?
12:21
